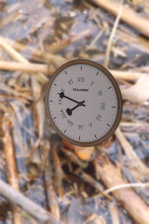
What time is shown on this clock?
7:48
